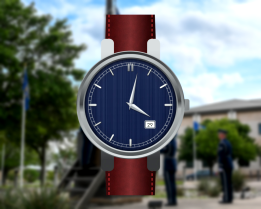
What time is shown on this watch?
4:02
